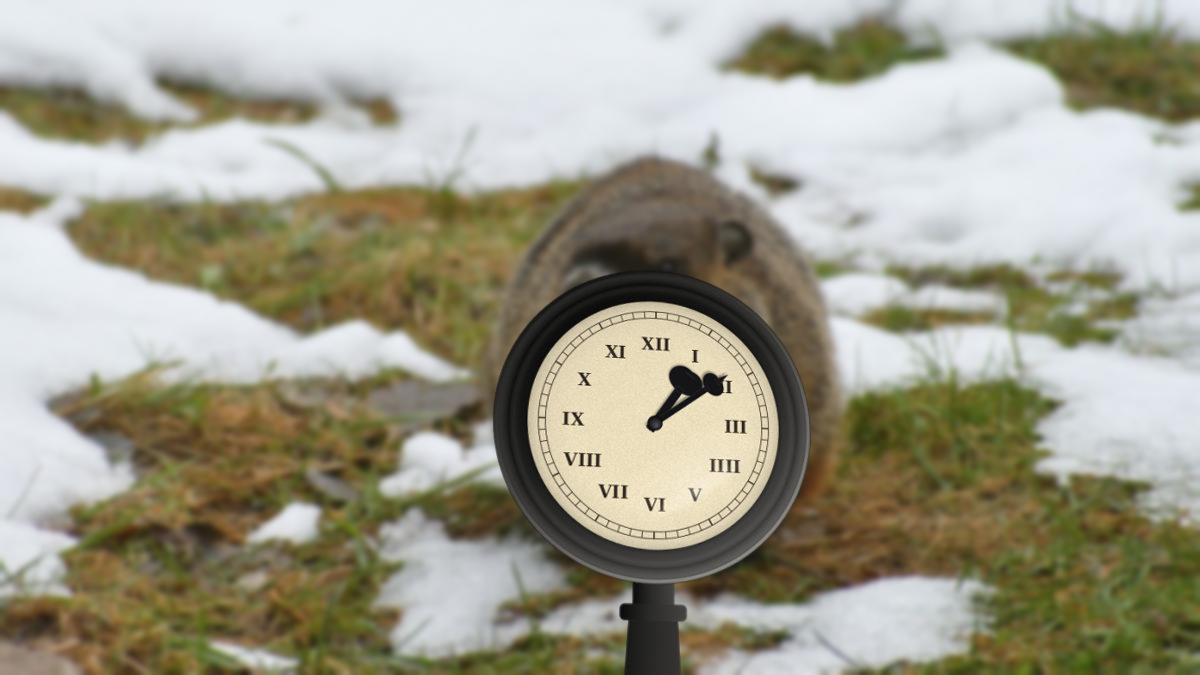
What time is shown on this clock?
1:09
